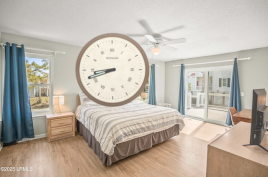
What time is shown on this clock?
8:42
